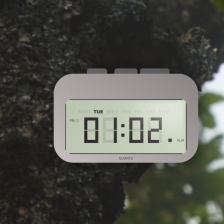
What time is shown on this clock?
1:02
